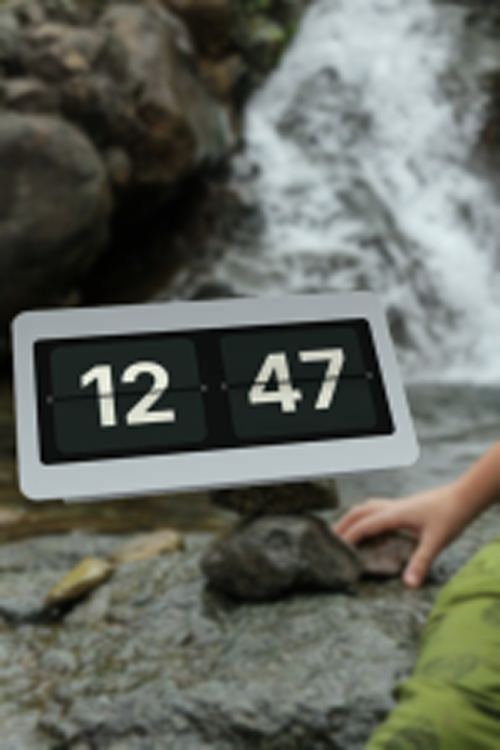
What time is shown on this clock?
12:47
